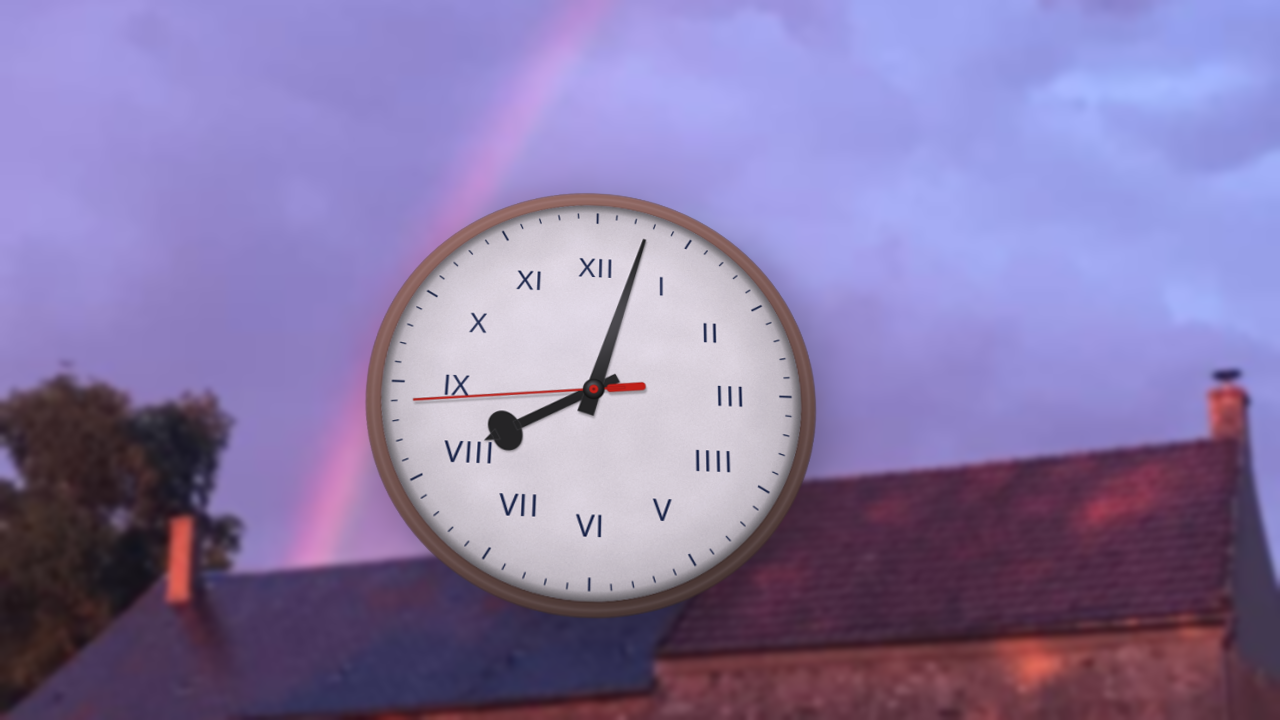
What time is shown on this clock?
8:02:44
